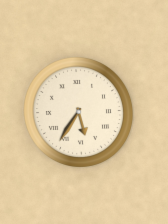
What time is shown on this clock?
5:36
